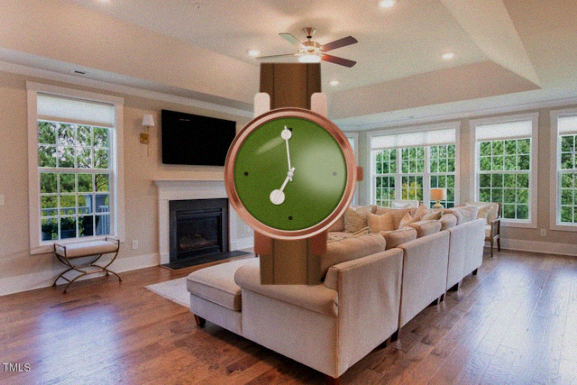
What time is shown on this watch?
6:59
